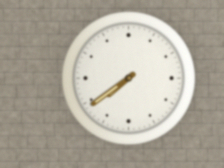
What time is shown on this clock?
7:39
